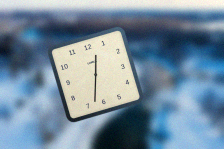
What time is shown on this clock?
12:33
